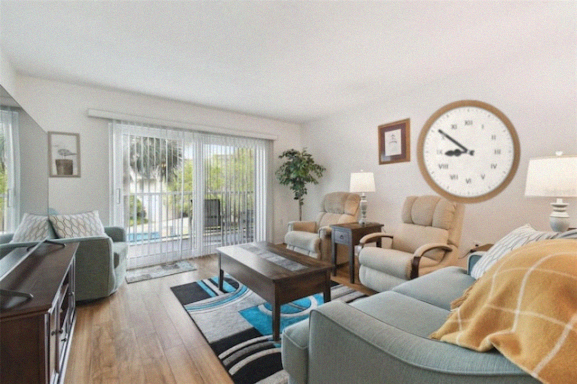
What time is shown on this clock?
8:51
